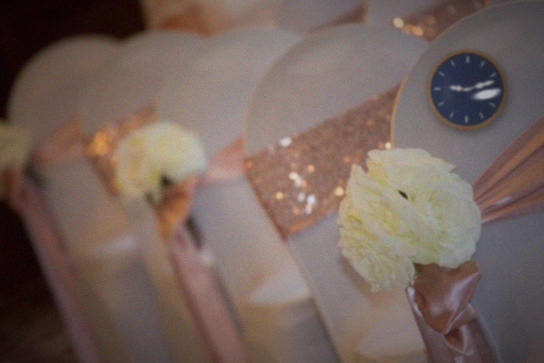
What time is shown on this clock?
9:12
